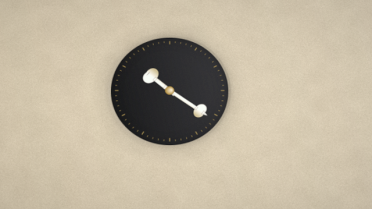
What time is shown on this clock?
10:21
